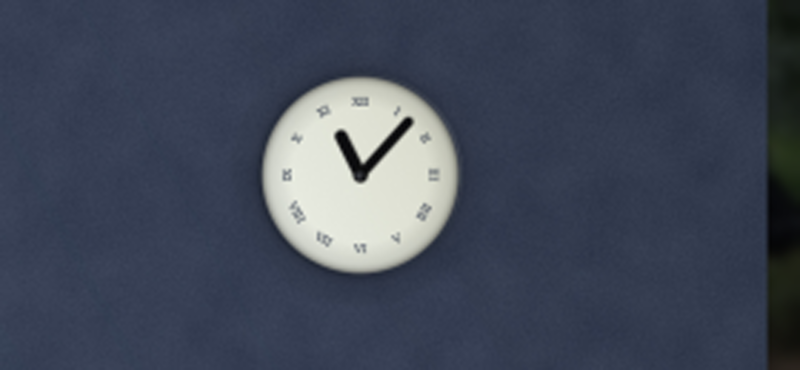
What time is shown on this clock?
11:07
